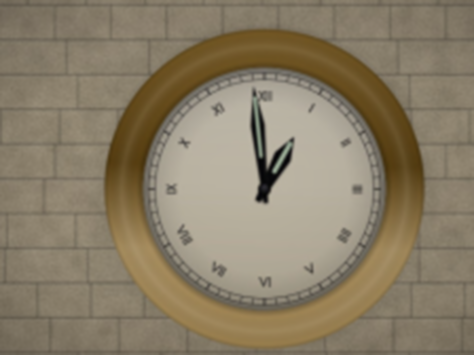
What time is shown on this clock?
12:59
